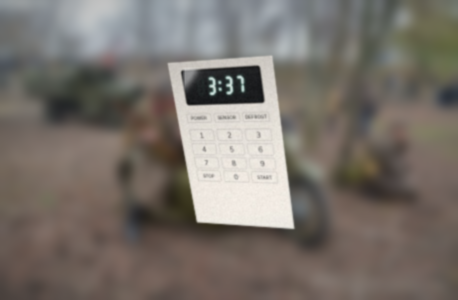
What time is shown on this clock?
3:37
